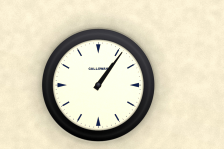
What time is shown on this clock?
1:06
